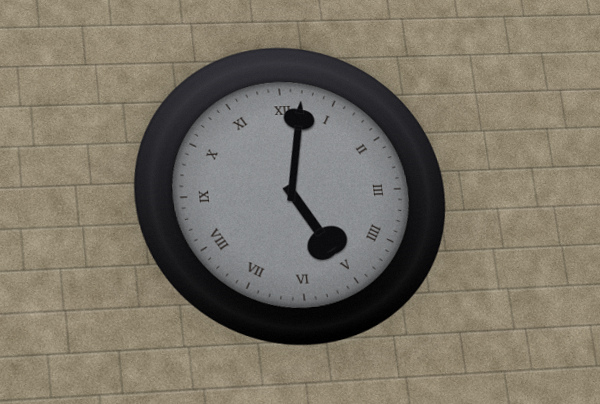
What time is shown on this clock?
5:02
